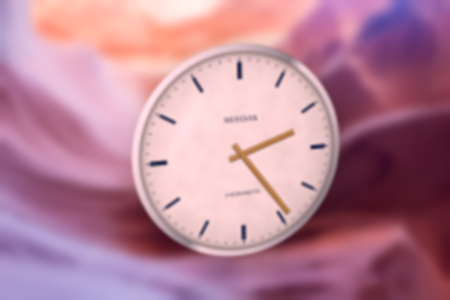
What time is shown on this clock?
2:24
